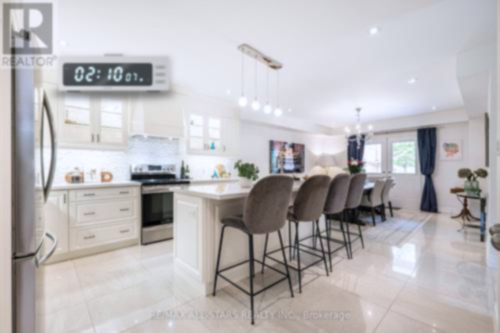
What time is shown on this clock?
2:10
